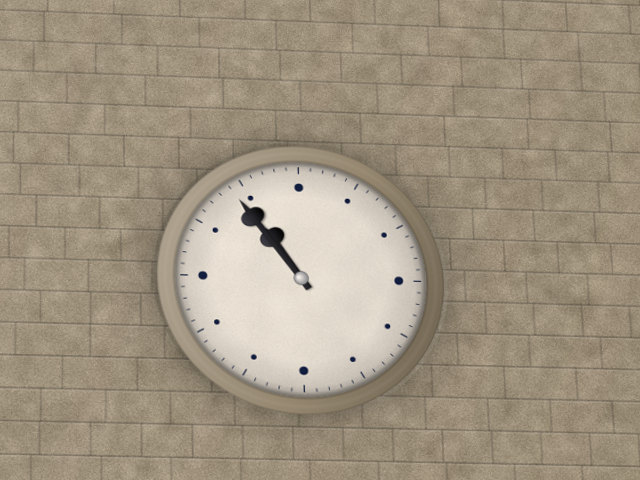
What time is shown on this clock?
10:54
